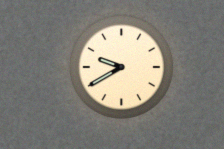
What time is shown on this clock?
9:40
